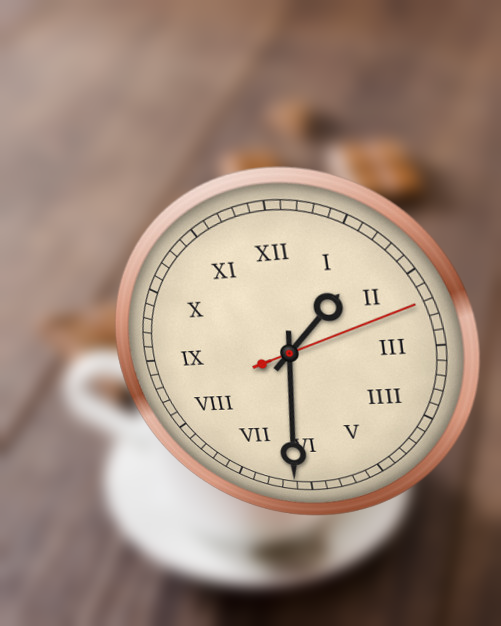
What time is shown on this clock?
1:31:12
